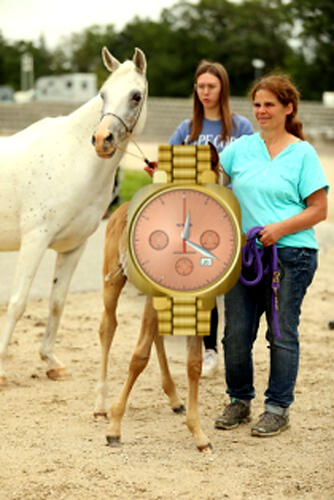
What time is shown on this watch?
12:20
